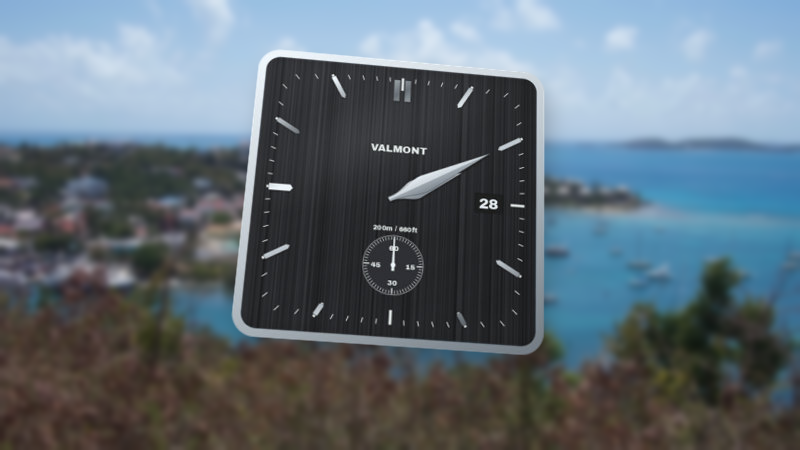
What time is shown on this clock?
2:10
